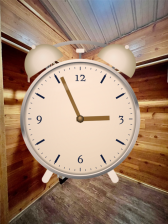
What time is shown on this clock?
2:56
